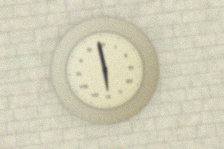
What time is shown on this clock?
5:59
